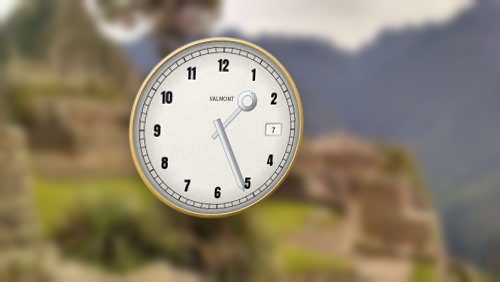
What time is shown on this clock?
1:26
